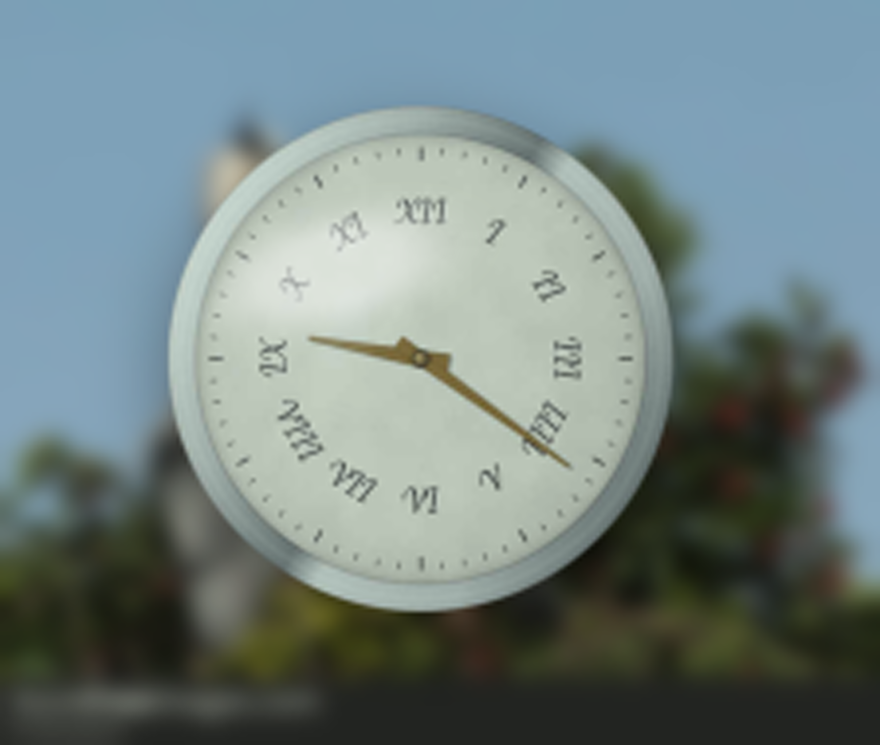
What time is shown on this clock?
9:21
